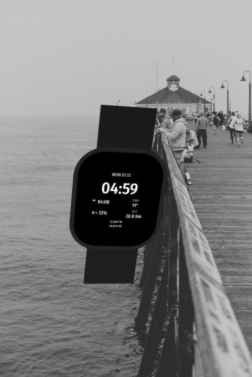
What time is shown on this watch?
4:59
